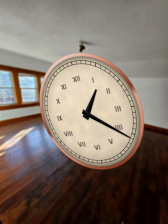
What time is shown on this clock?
1:21
